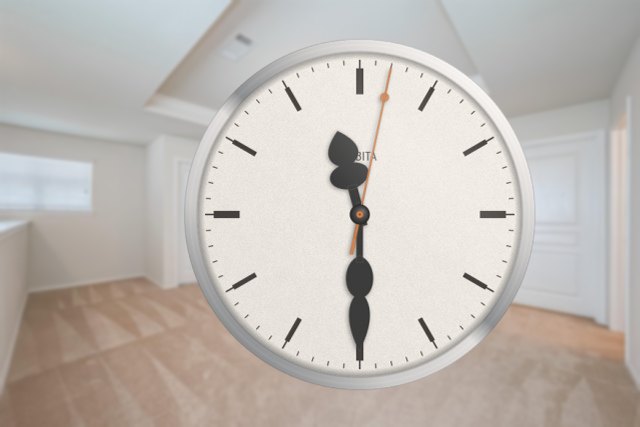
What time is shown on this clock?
11:30:02
